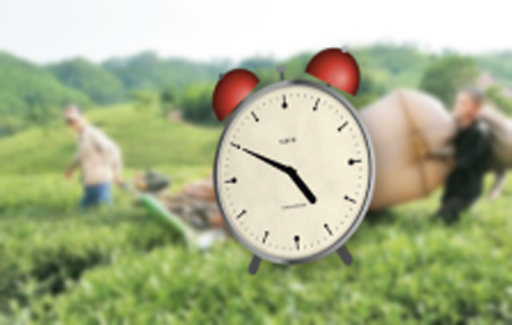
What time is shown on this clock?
4:50
